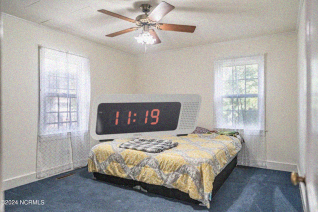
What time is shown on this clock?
11:19
